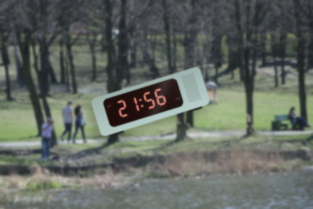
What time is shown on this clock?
21:56
